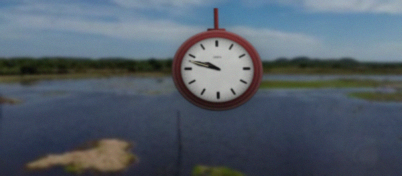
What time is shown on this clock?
9:48
